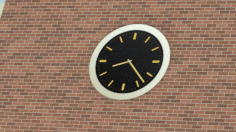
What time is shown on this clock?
8:23
